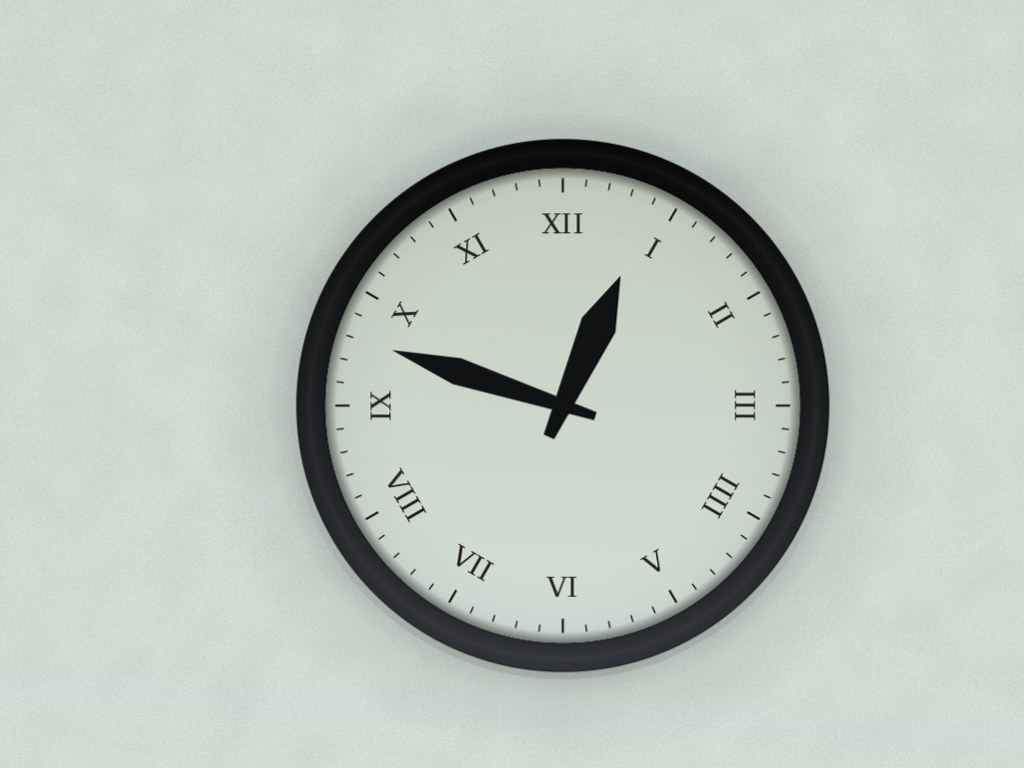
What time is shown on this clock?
12:48
